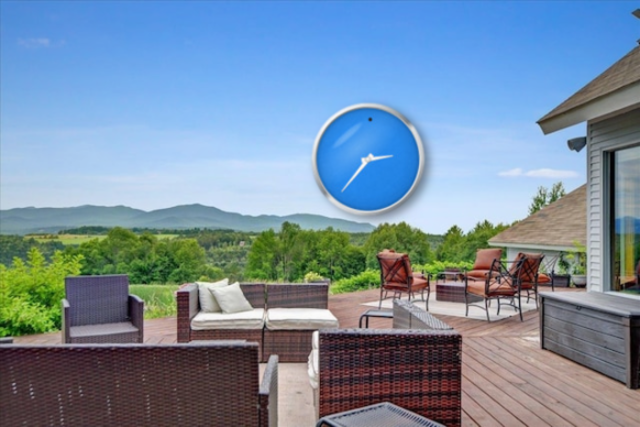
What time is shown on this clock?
2:36
